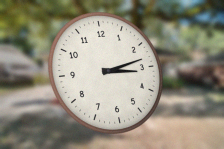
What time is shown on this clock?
3:13
